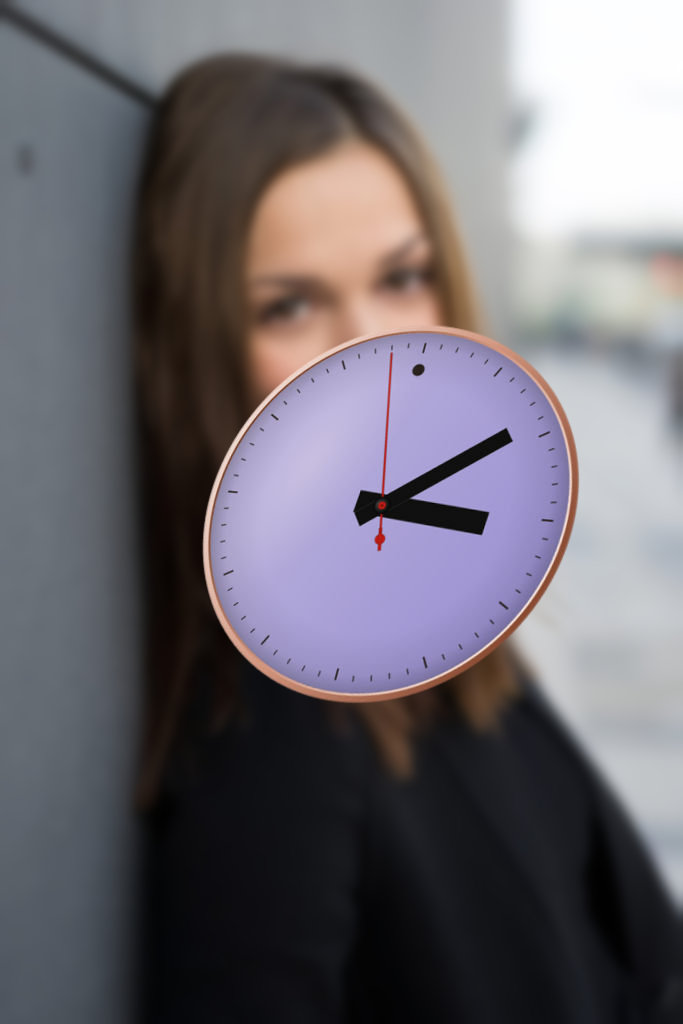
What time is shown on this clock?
3:08:58
